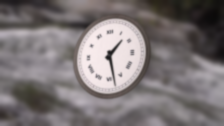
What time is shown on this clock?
1:28
